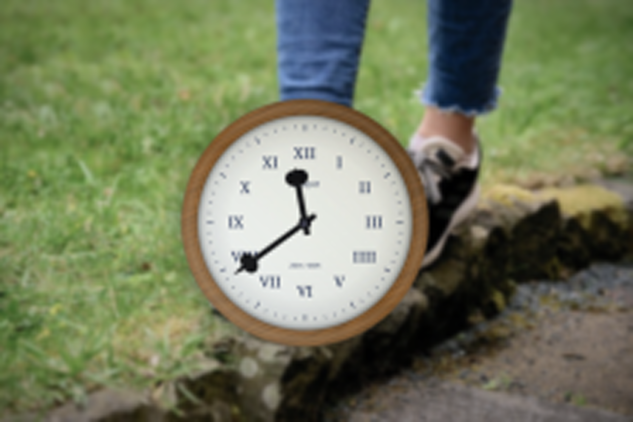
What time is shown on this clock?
11:39
